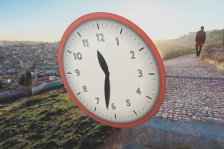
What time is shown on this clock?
11:32
